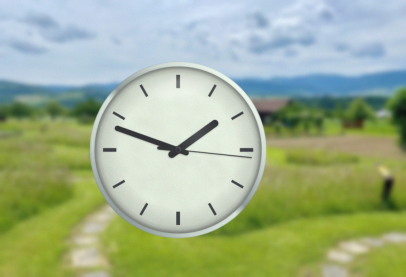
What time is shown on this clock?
1:48:16
